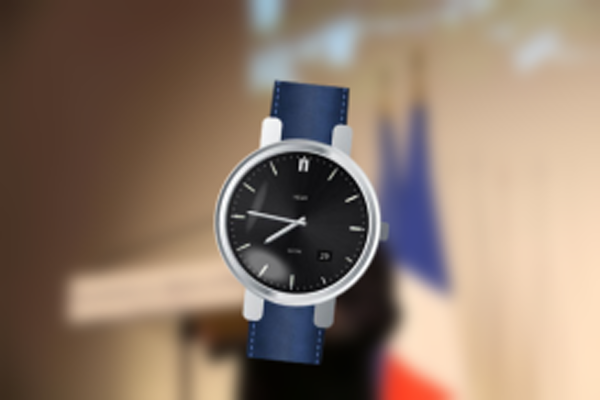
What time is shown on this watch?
7:46
